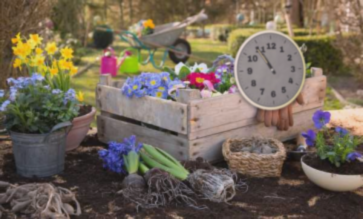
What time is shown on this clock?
10:54
